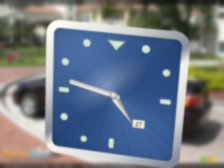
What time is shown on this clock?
4:47
